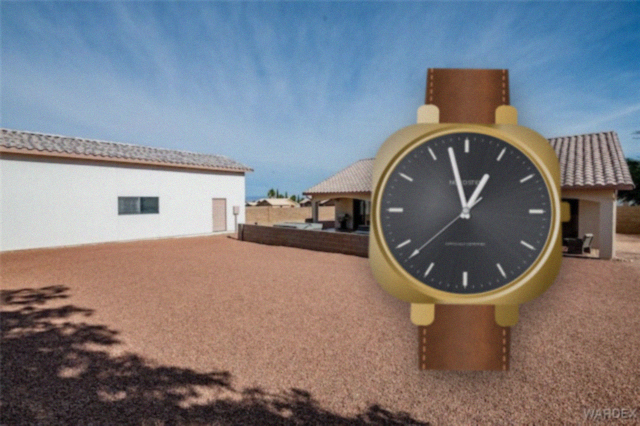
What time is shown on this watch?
12:57:38
